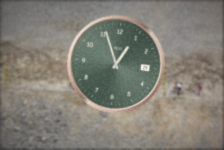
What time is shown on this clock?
12:56
